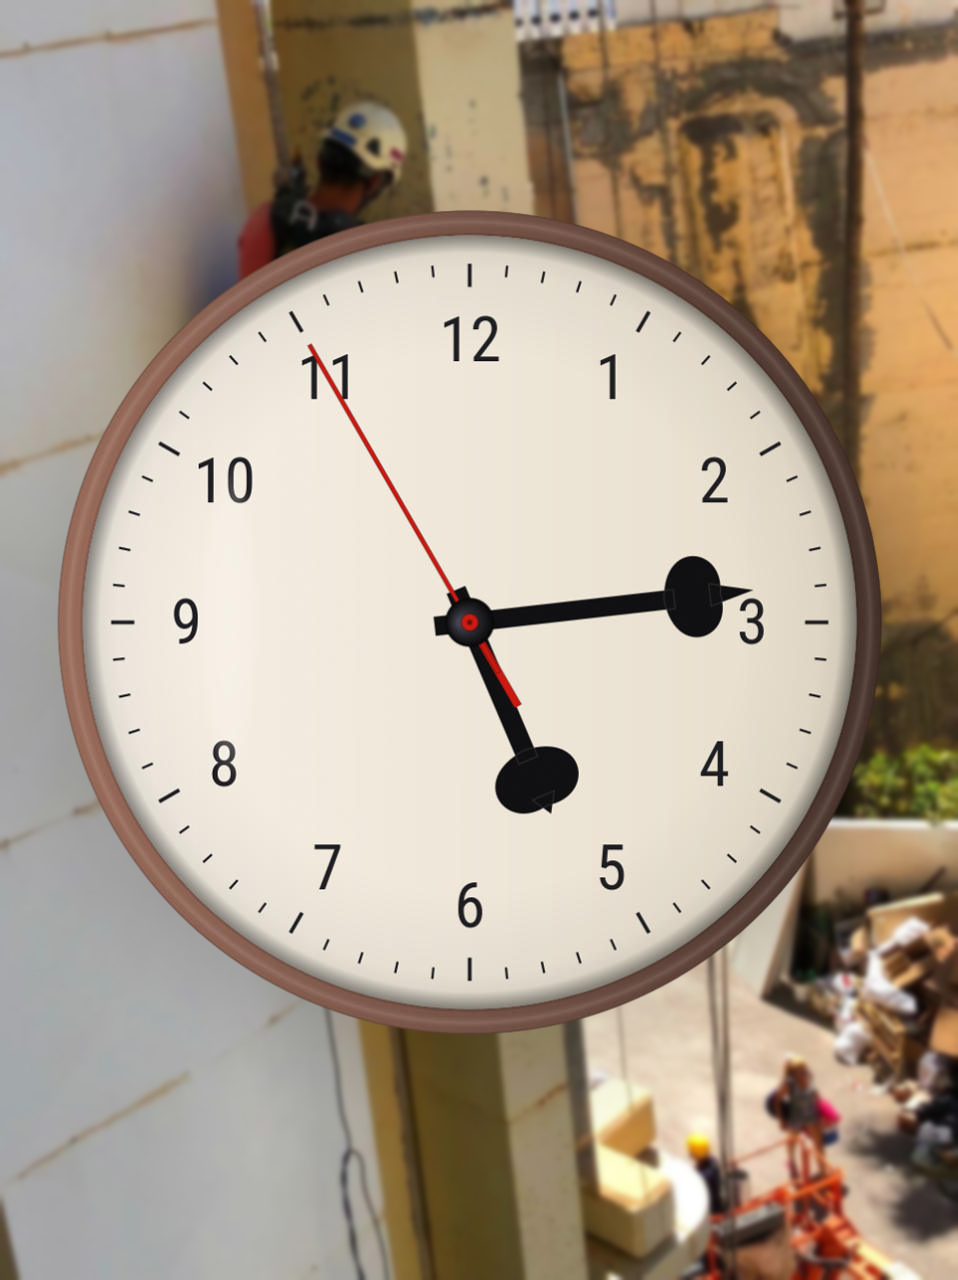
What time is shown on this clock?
5:13:55
